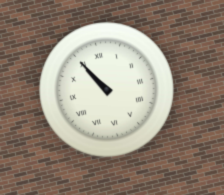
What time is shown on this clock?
10:55
